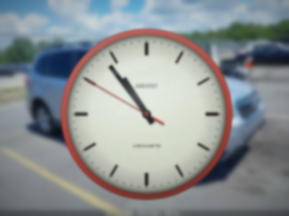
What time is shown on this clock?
10:53:50
